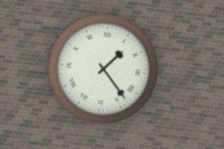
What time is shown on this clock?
1:23
